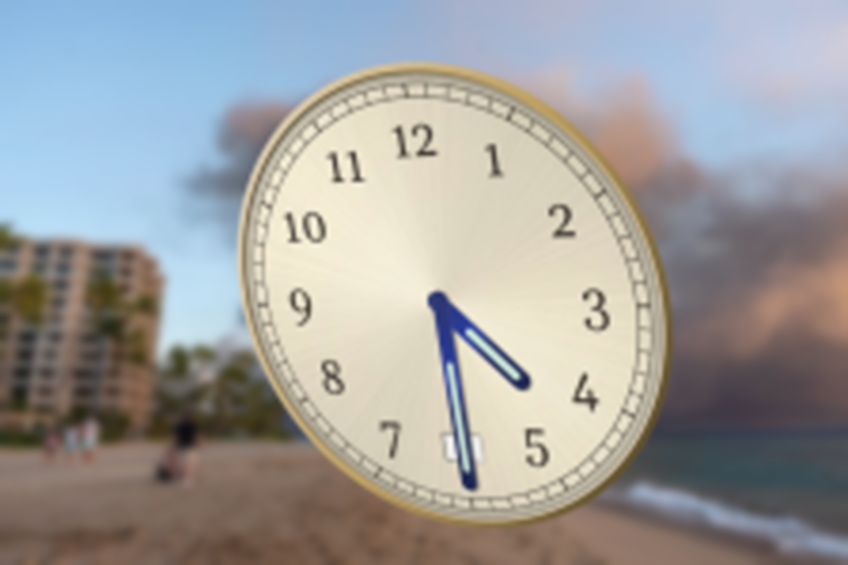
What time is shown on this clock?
4:30
